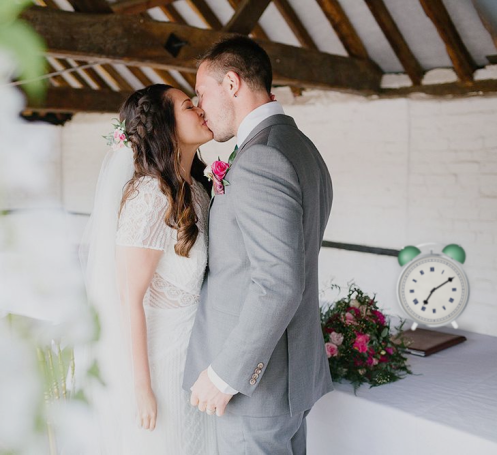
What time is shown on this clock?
7:10
